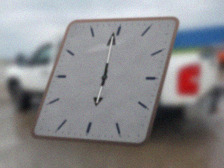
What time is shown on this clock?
5:59
